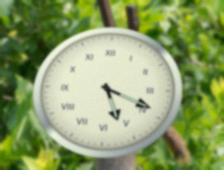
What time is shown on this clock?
5:19
